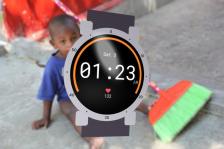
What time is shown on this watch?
1:23
